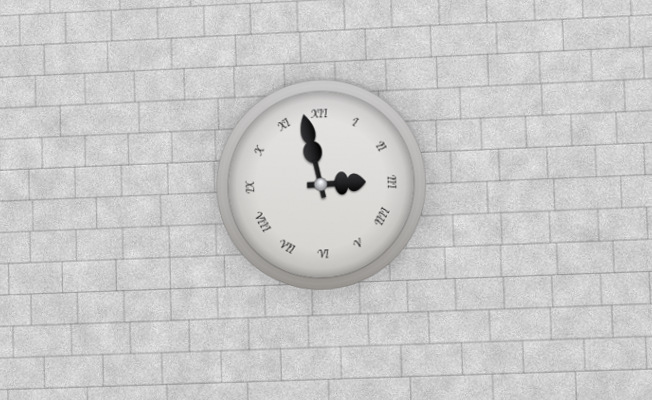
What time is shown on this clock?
2:58
